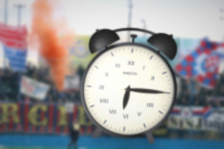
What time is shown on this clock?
6:15
